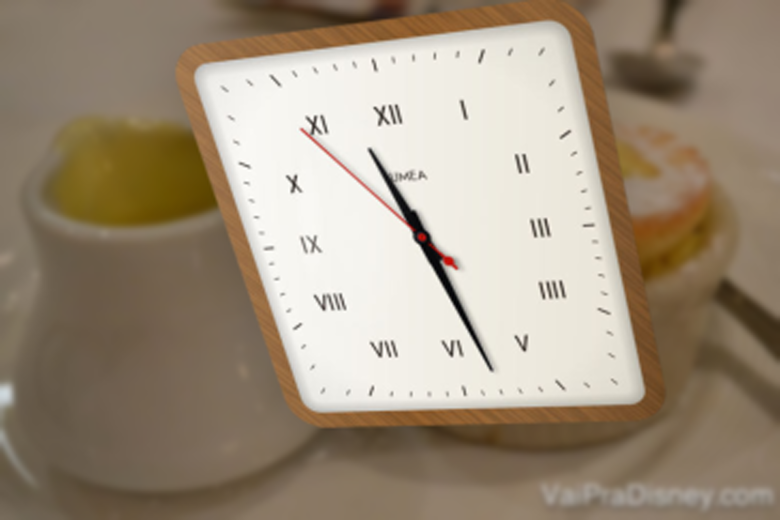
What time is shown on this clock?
11:27:54
